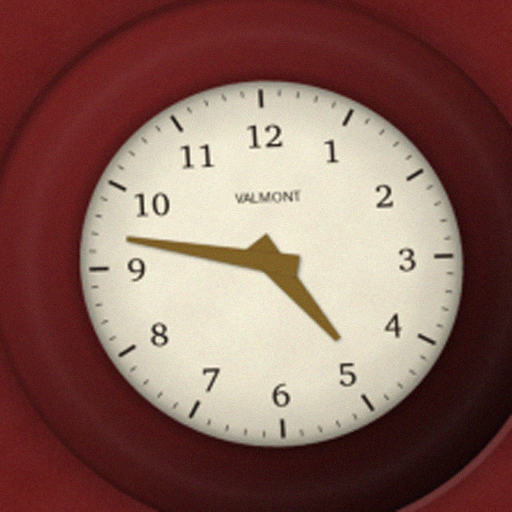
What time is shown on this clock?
4:47
